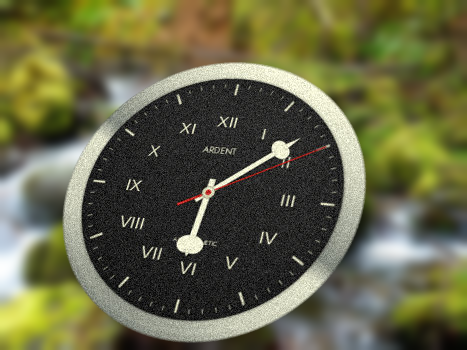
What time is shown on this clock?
6:08:10
